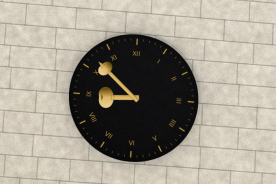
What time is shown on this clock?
8:52
